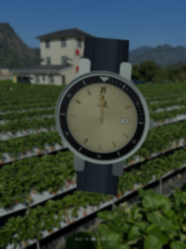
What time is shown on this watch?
11:59
